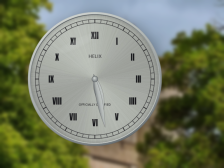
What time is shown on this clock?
5:28
